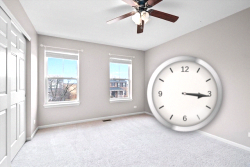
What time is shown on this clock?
3:16
